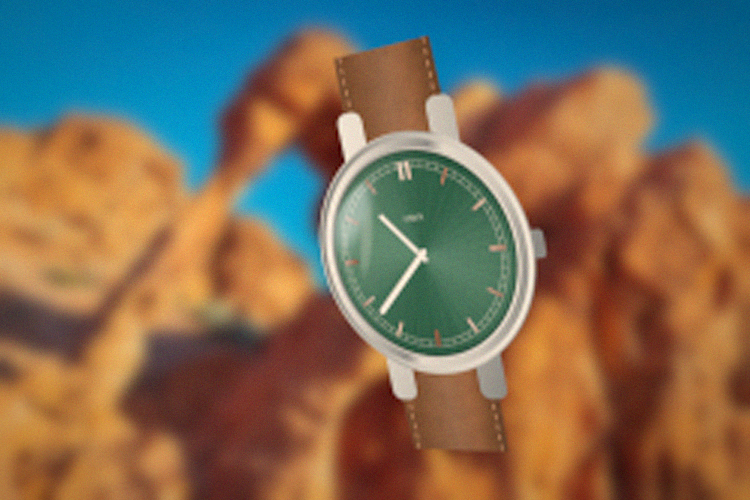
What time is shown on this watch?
10:38
